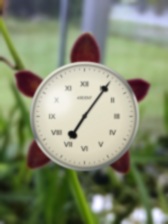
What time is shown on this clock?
7:06
